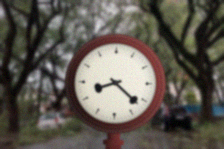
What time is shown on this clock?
8:22
